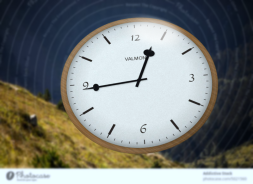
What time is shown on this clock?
12:44
